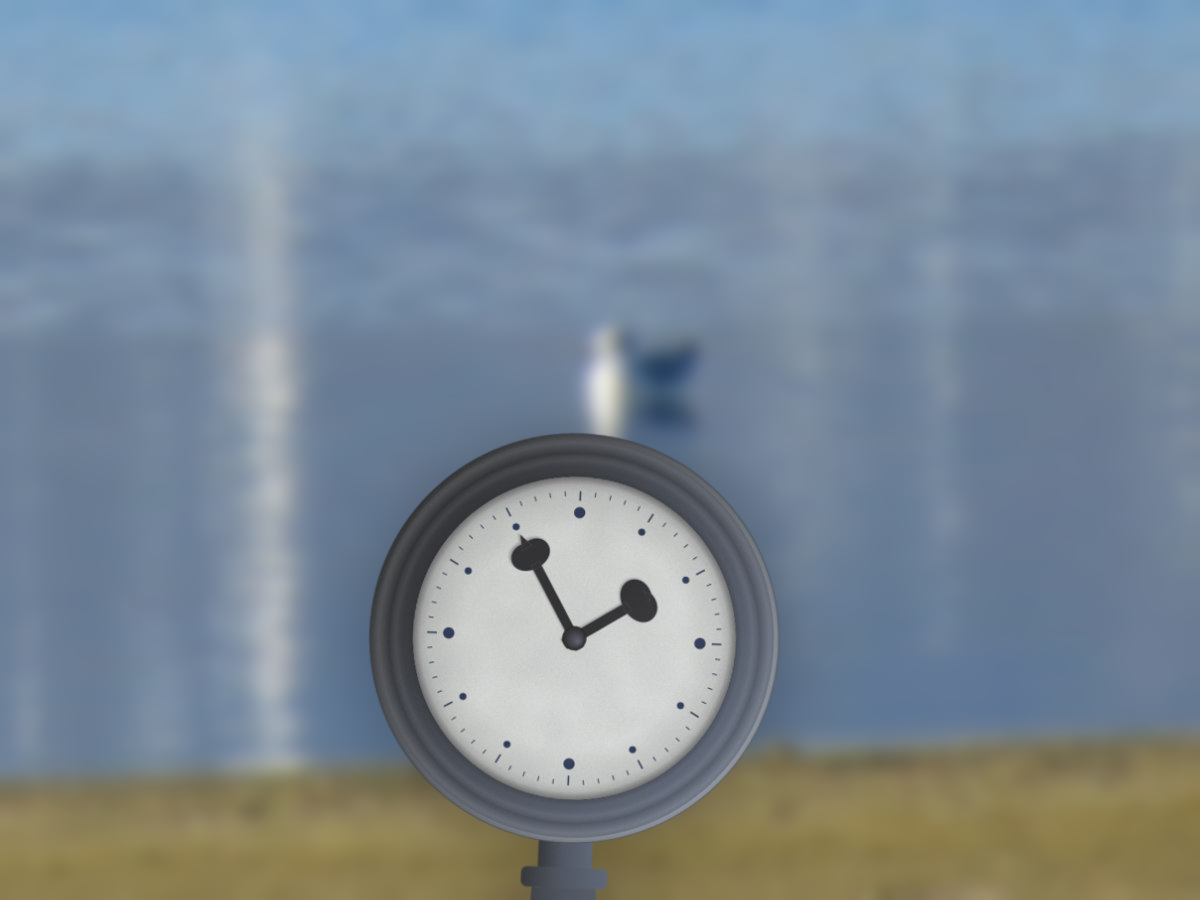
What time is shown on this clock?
1:55
